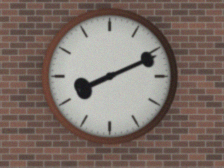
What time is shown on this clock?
8:11
